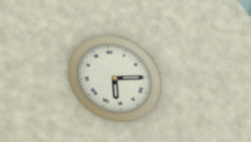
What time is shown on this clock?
6:15
